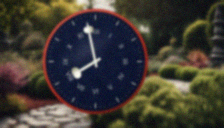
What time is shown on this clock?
7:58
